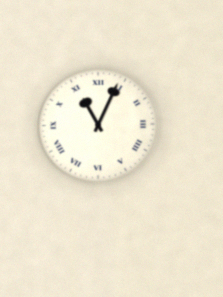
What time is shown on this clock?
11:04
